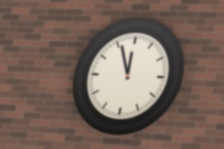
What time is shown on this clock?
11:56
